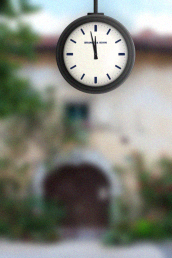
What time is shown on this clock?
11:58
